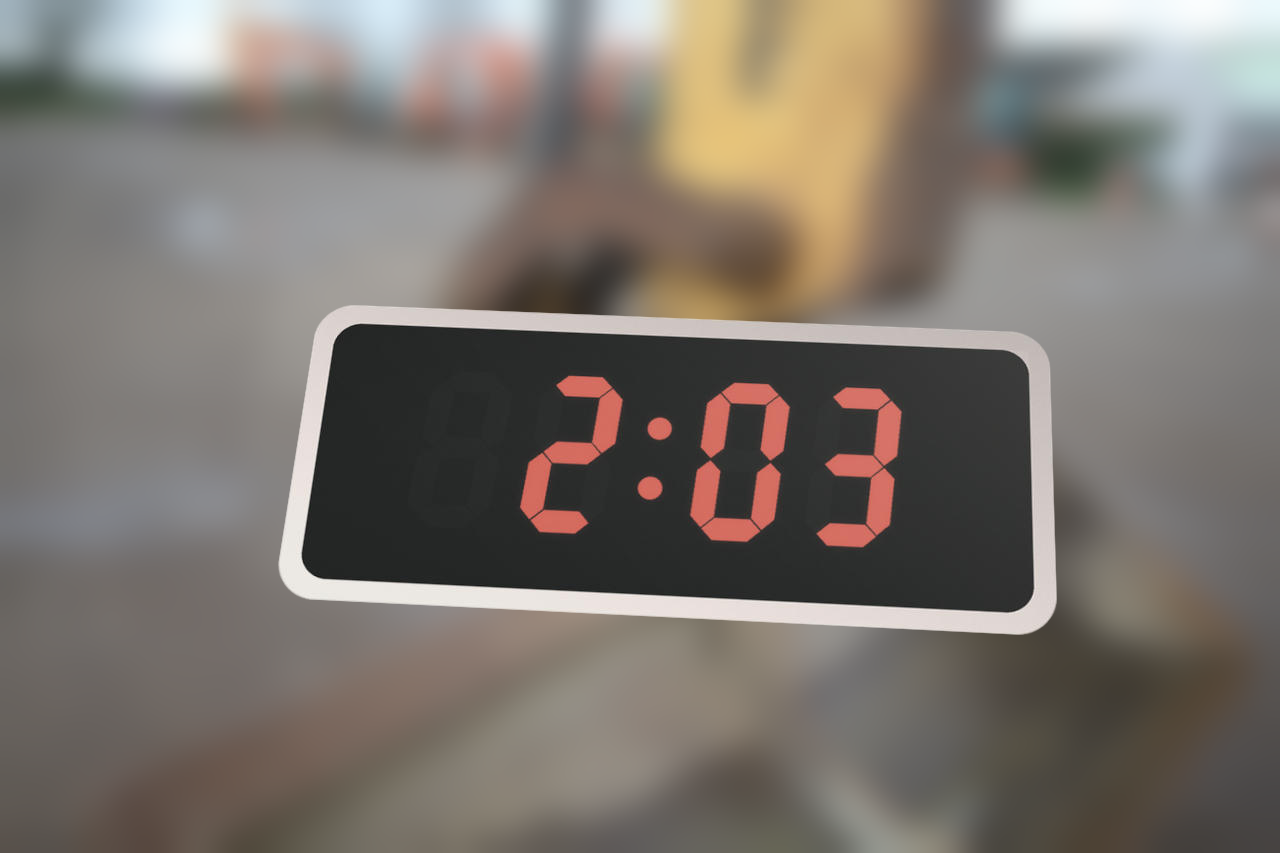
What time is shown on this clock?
2:03
